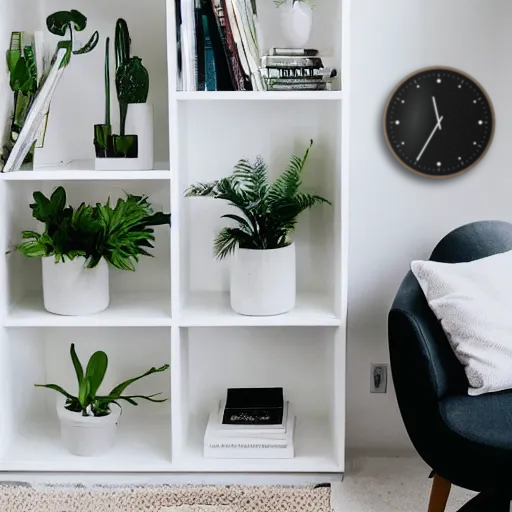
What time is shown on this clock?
11:35
